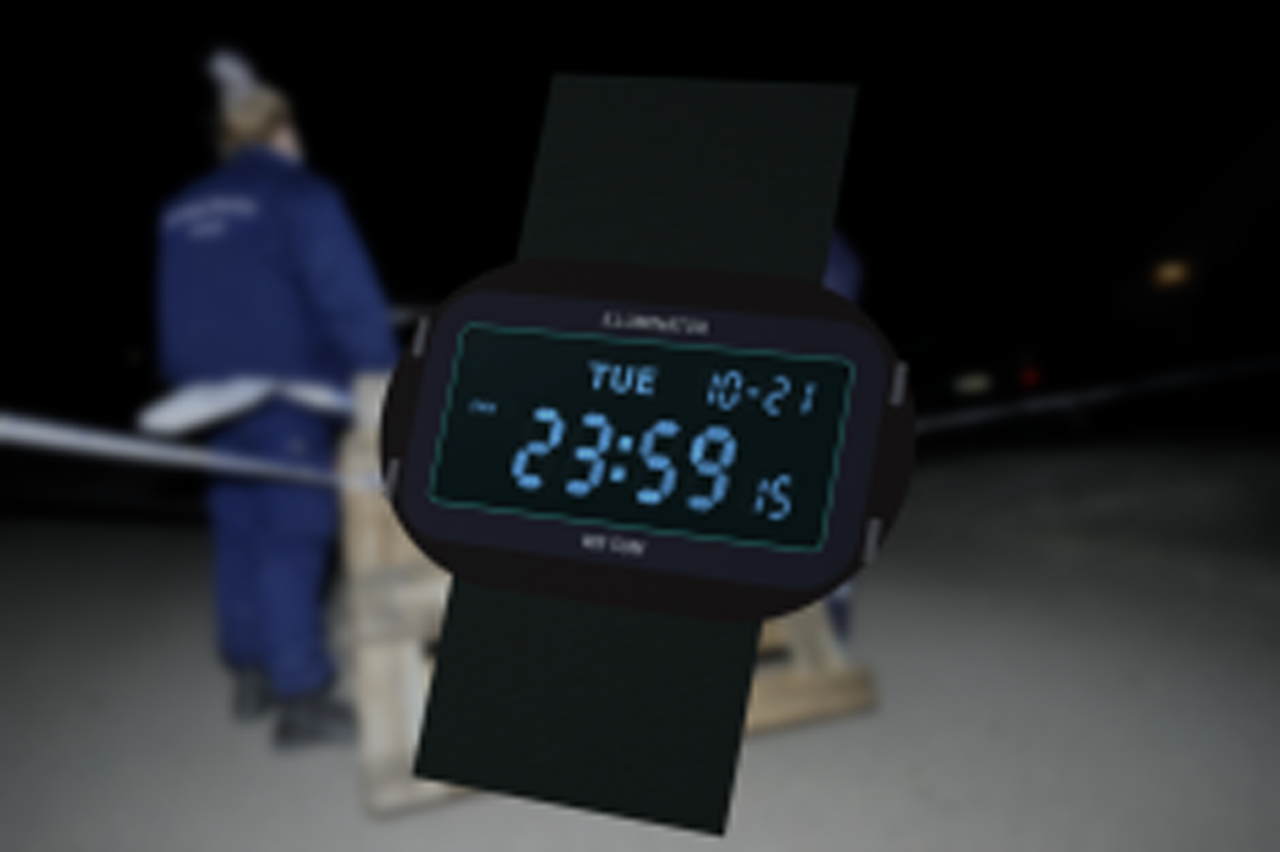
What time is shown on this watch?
23:59:15
